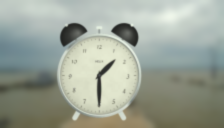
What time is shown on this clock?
1:30
